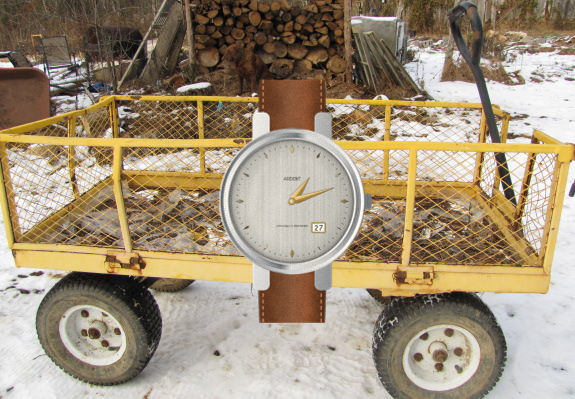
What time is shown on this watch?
1:12
